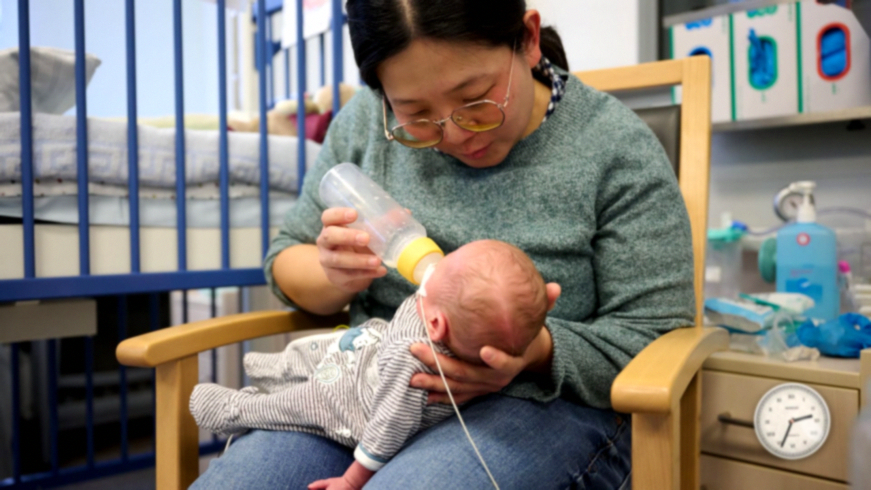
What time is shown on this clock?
2:34
